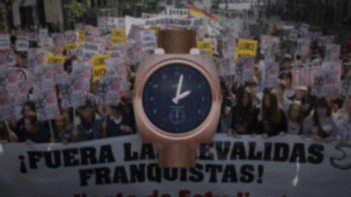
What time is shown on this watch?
2:02
